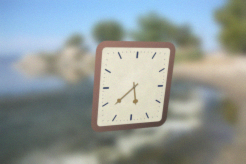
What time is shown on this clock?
5:38
